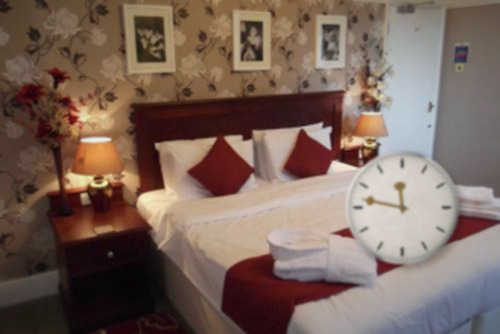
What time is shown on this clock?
11:47
